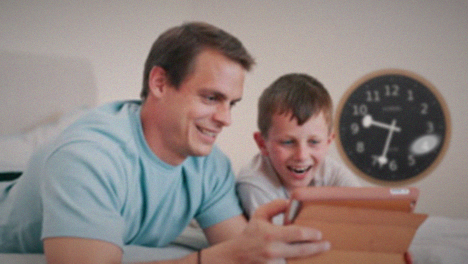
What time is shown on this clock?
9:33
